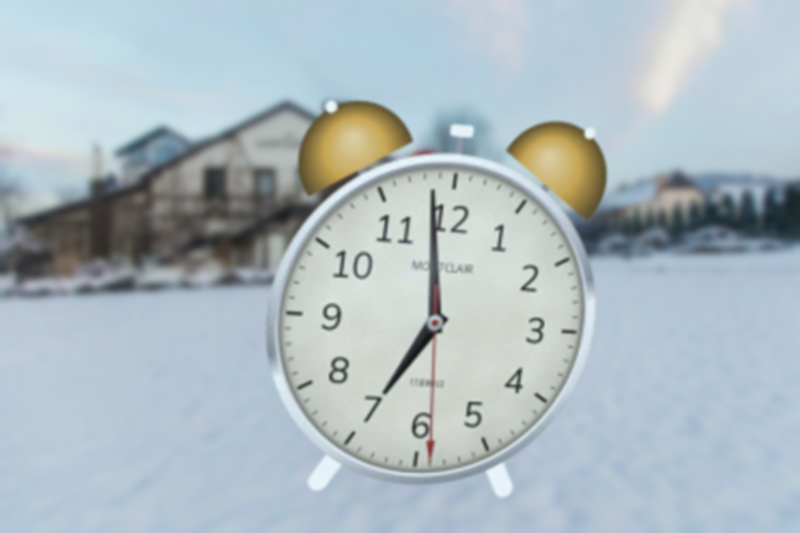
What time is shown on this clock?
6:58:29
